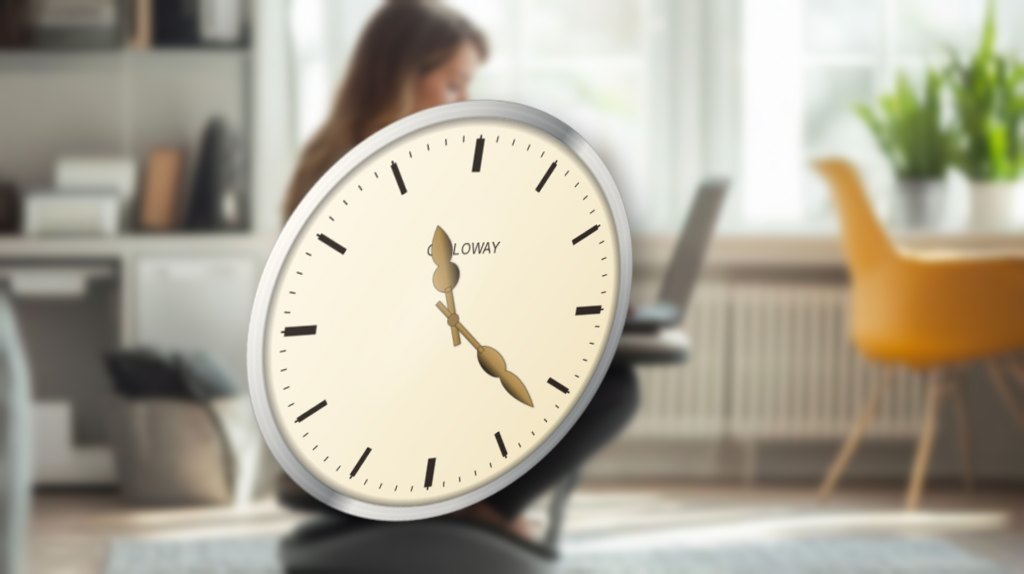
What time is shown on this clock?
11:22
